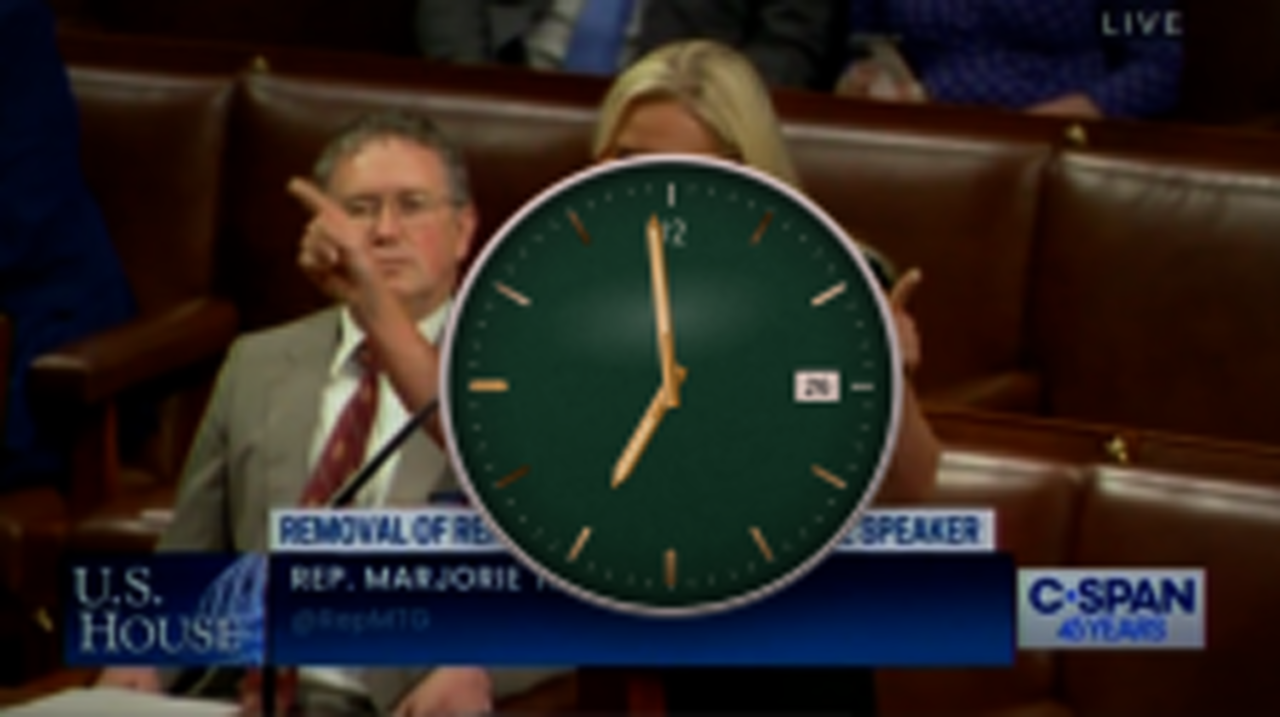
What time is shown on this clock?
6:59
